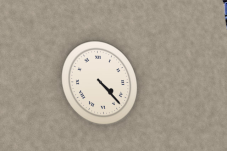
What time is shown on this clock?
4:23
